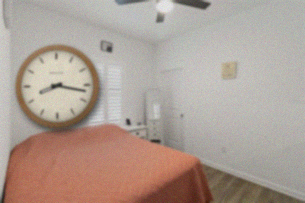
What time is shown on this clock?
8:17
